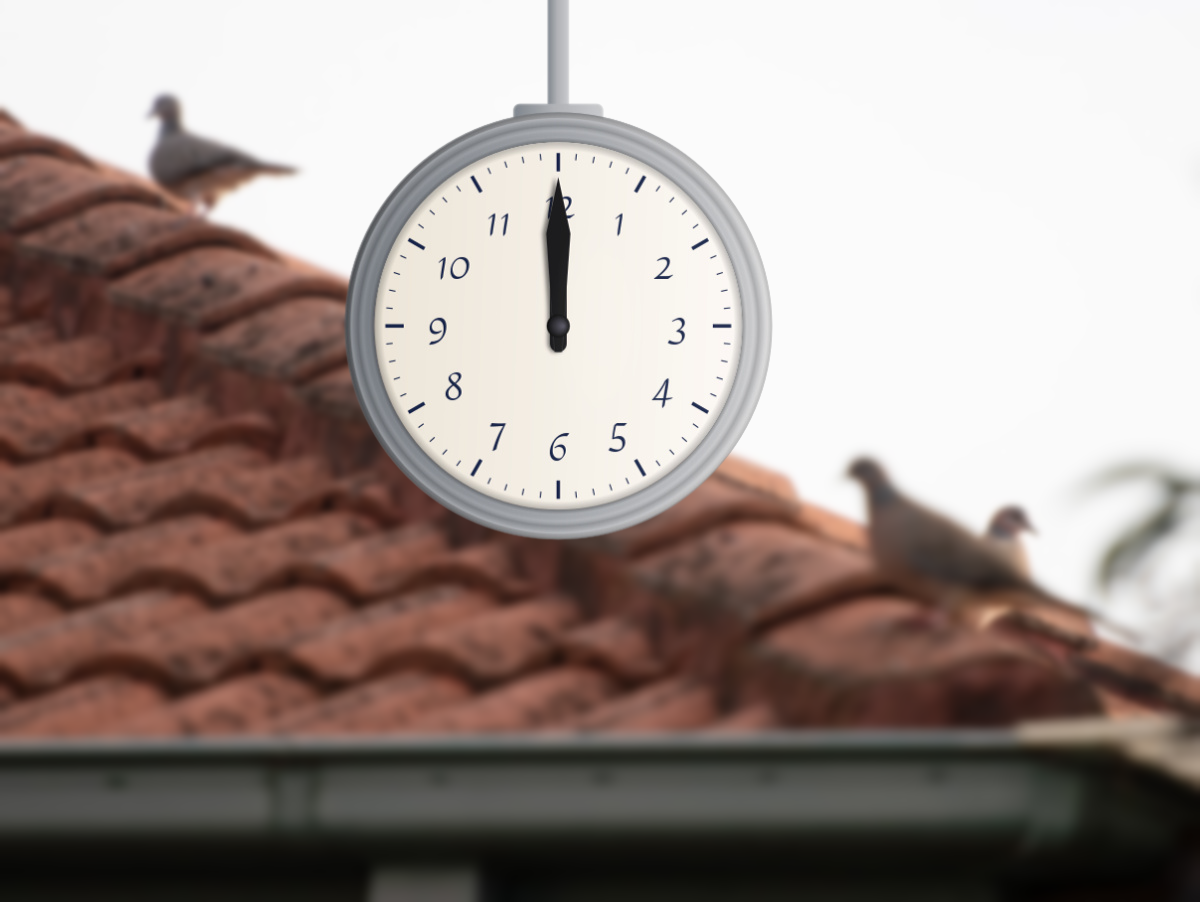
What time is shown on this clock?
12:00
